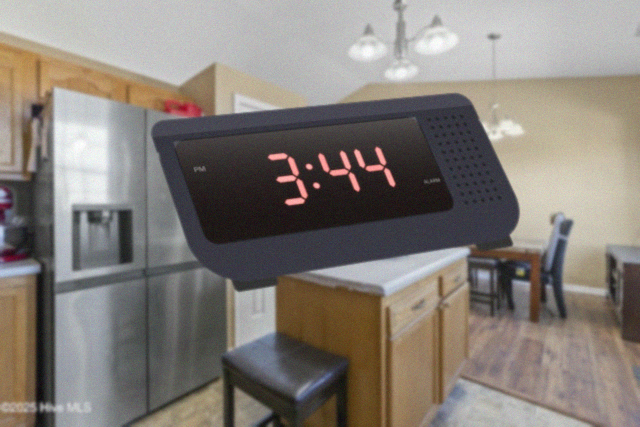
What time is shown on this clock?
3:44
